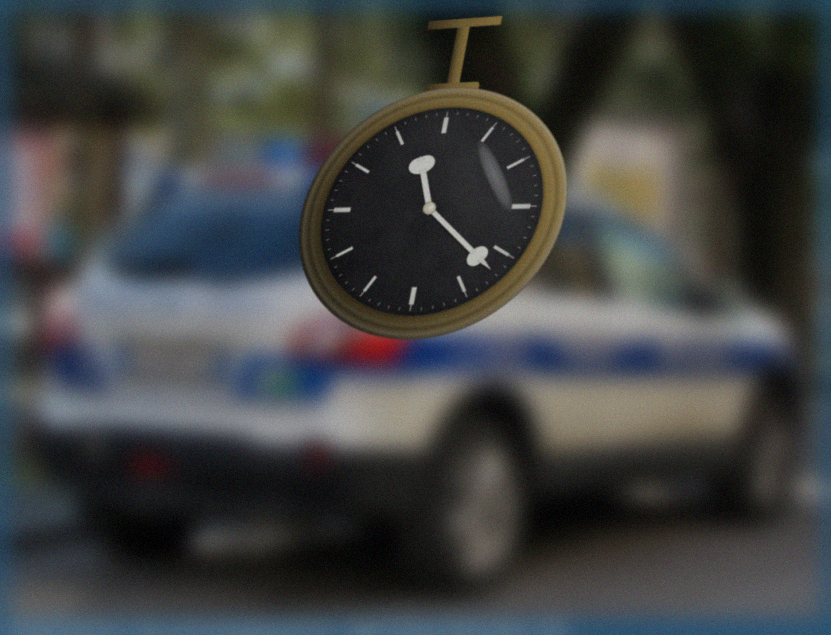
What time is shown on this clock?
11:22
